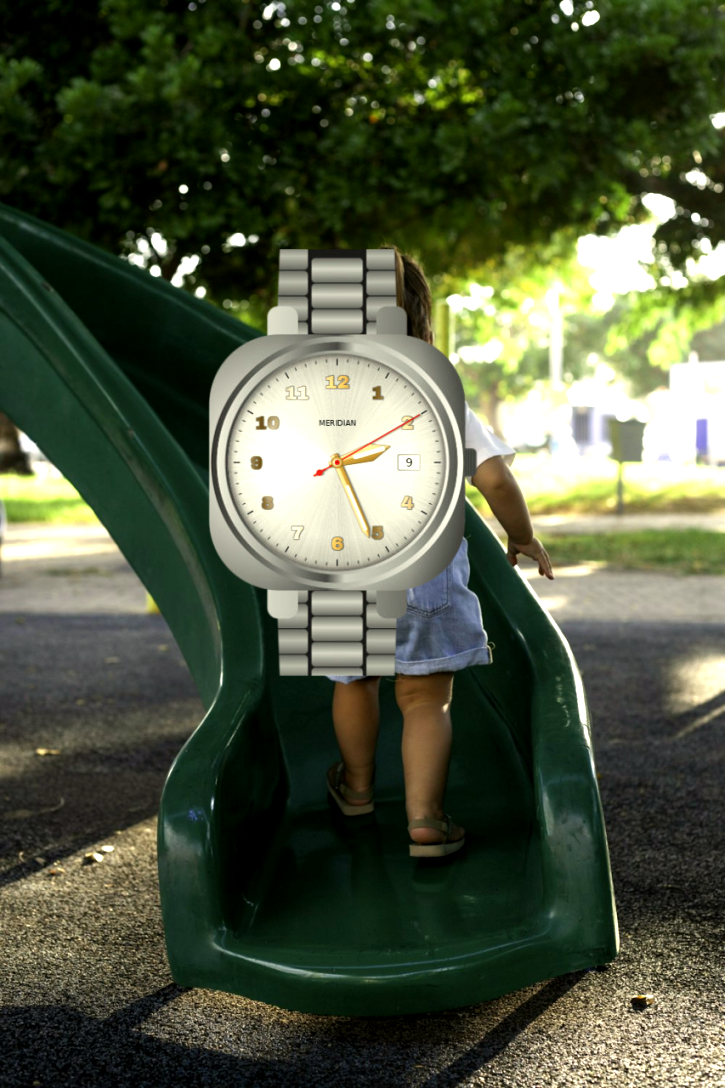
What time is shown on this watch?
2:26:10
